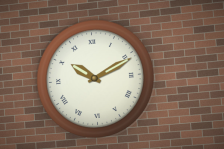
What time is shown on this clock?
10:11
